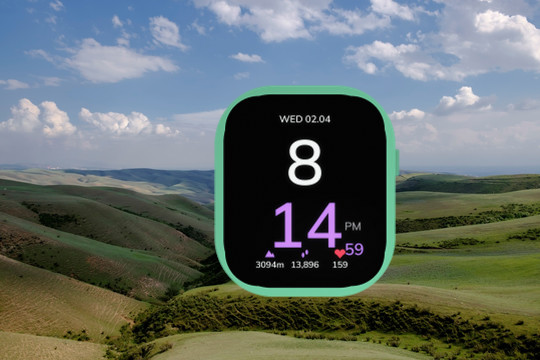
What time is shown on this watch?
8:14:59
